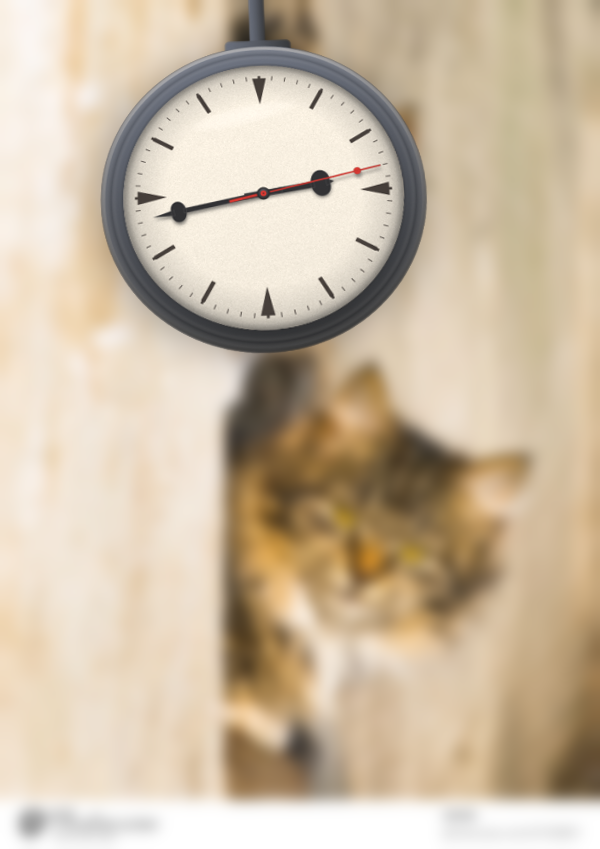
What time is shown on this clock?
2:43:13
